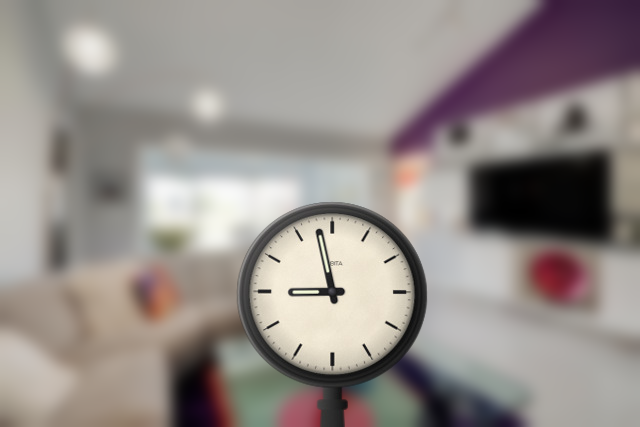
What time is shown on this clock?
8:58
